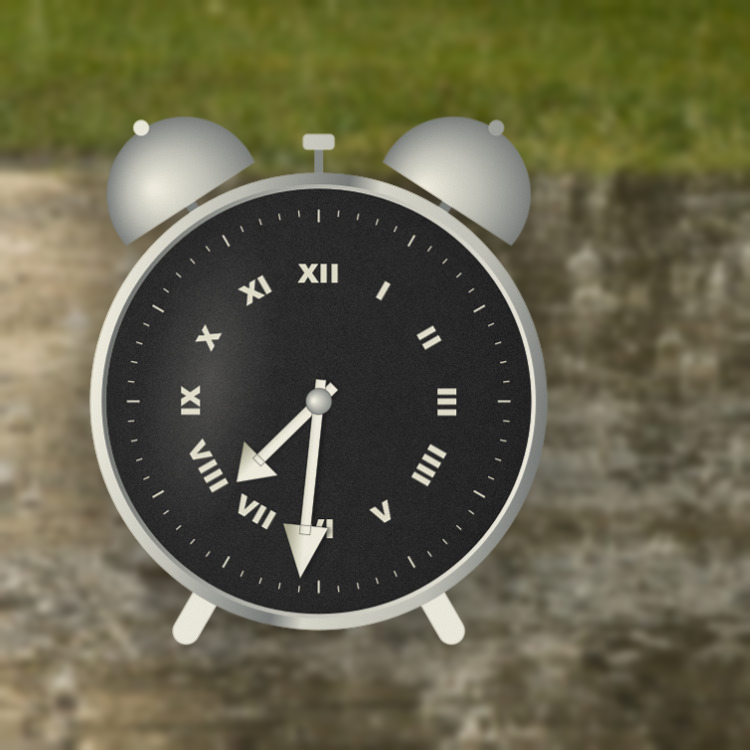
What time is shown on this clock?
7:31
